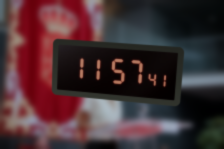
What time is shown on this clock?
11:57:41
